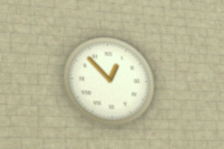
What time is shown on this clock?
12:53
